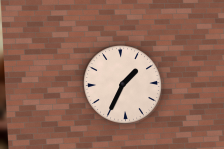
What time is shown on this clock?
1:35
